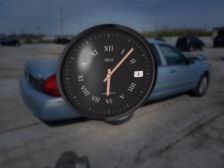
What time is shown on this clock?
6:07
